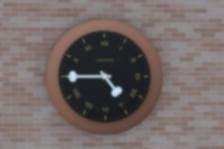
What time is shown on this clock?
4:45
